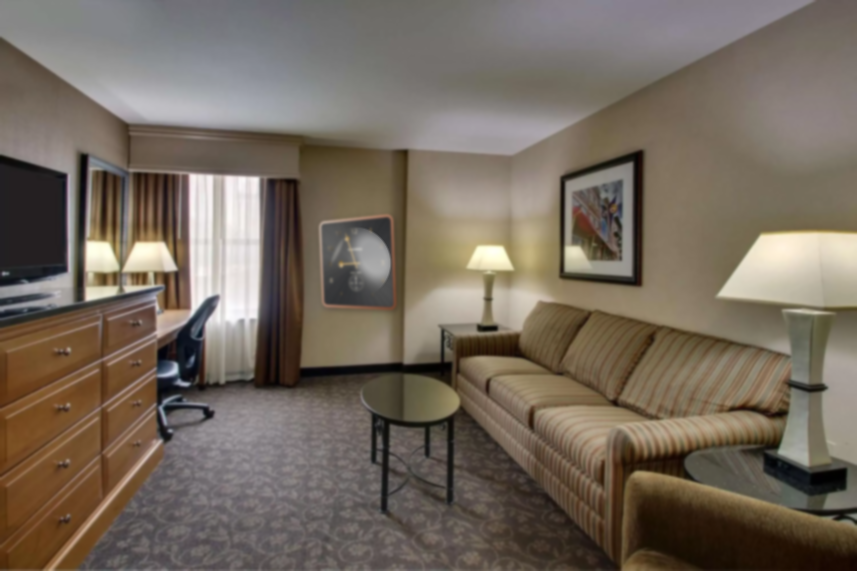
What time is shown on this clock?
8:57
